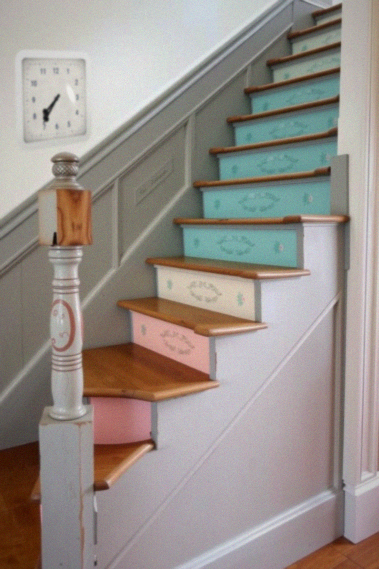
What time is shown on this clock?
7:36
